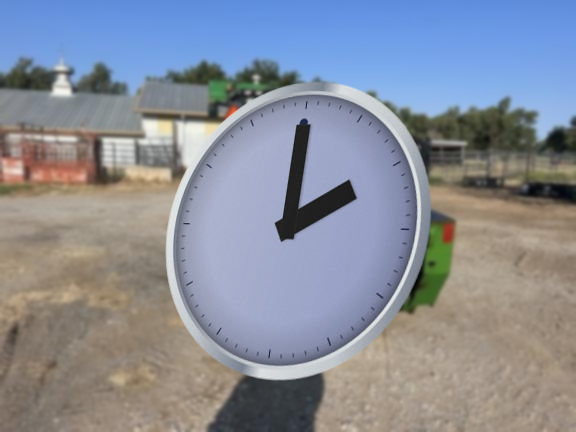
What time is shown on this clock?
2:00
